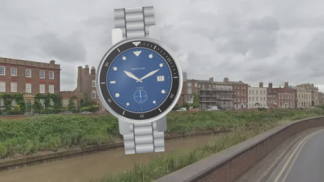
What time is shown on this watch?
10:11
